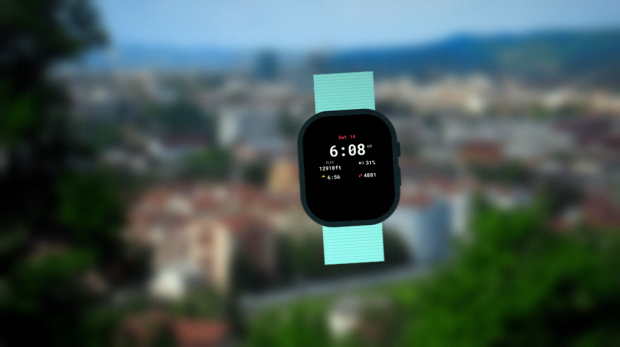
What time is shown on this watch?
6:08
